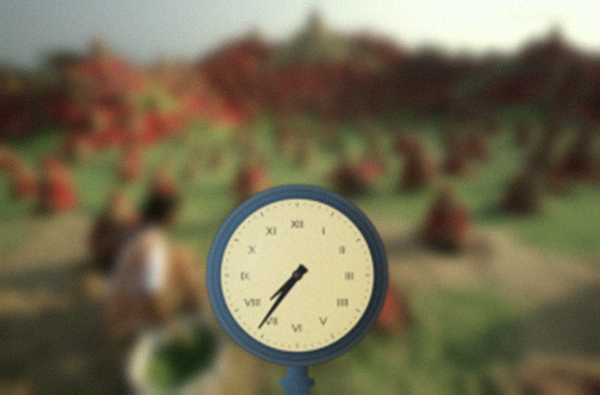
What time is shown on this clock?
7:36
